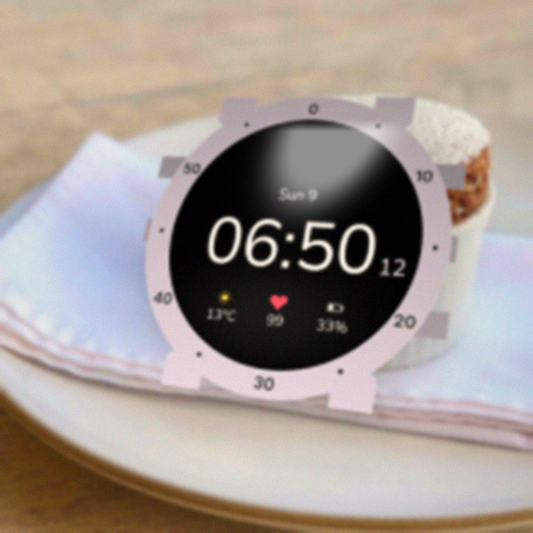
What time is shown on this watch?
6:50:12
